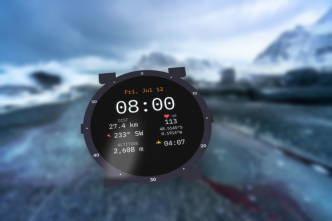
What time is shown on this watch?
8:00
